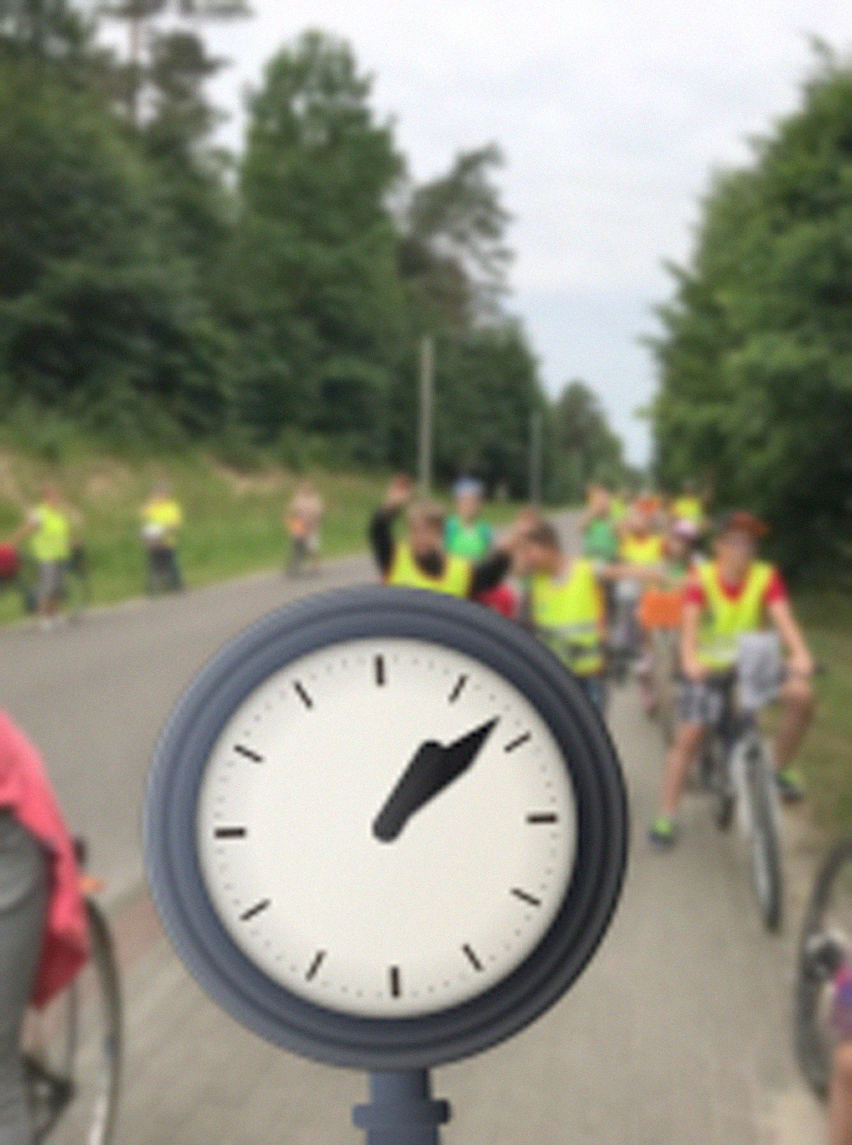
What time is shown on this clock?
1:08
